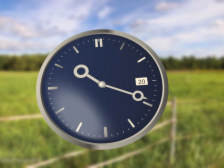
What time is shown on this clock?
10:19
